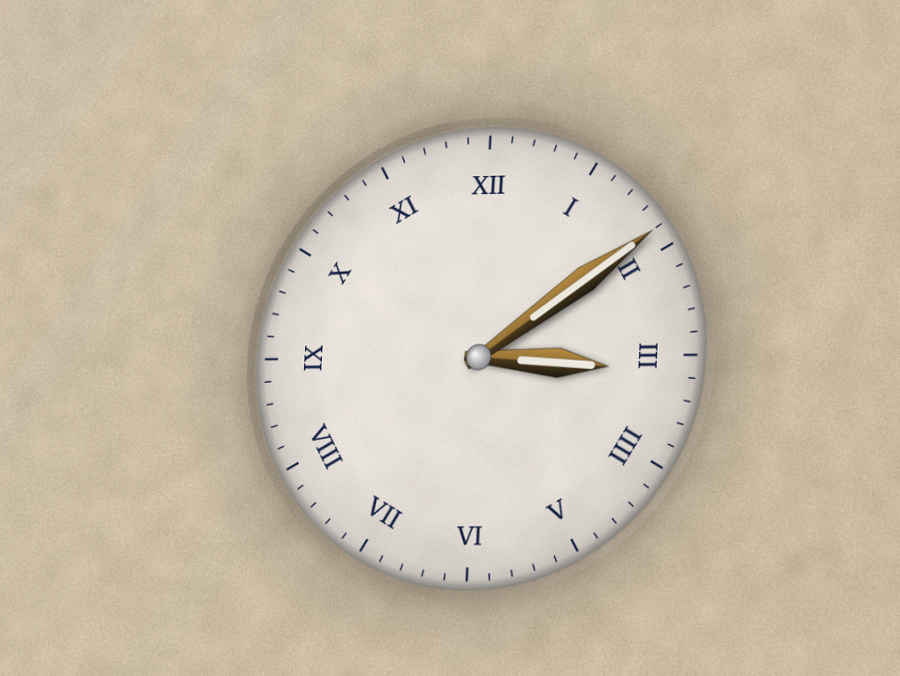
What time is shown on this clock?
3:09
